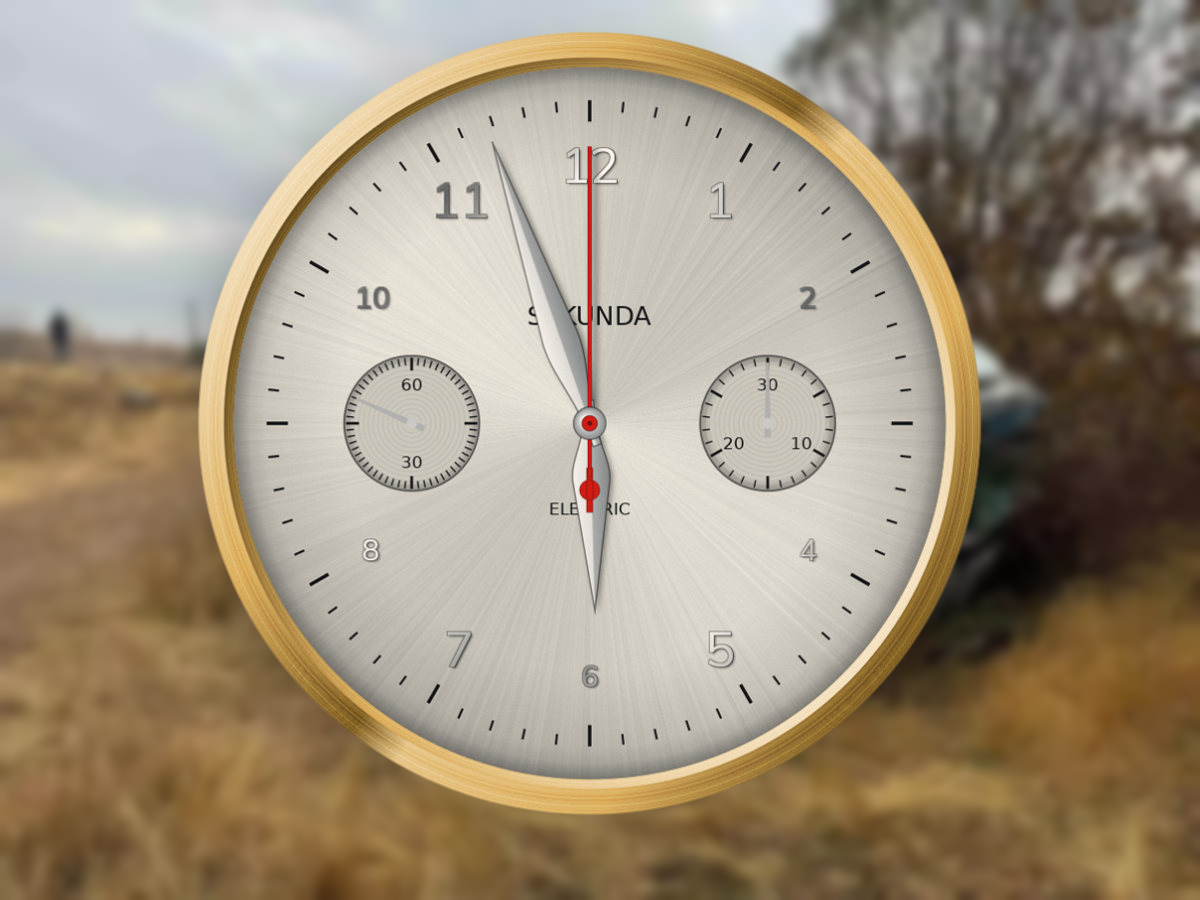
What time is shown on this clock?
5:56:49
